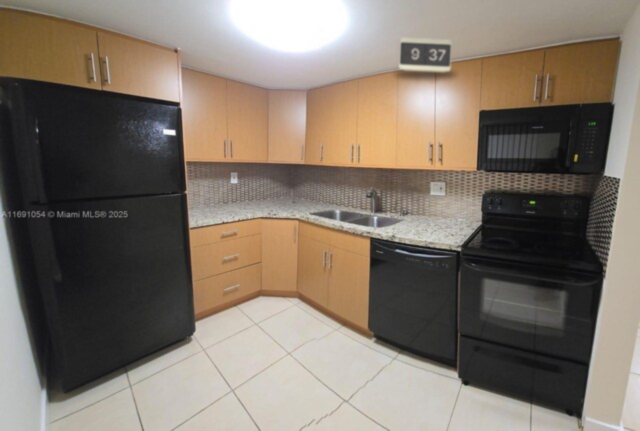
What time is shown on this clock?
9:37
